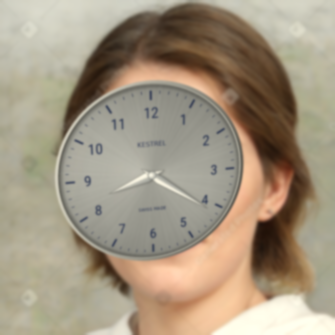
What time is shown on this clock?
8:21
